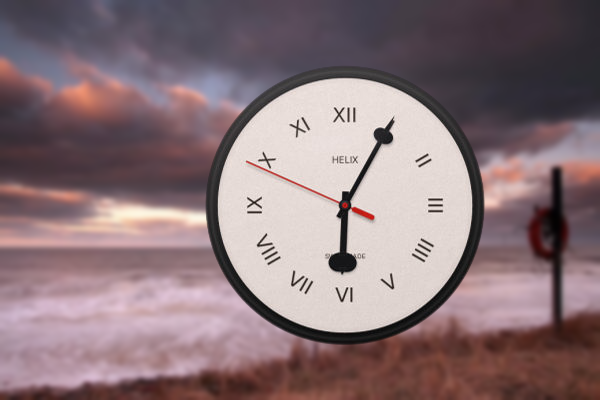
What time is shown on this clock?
6:04:49
